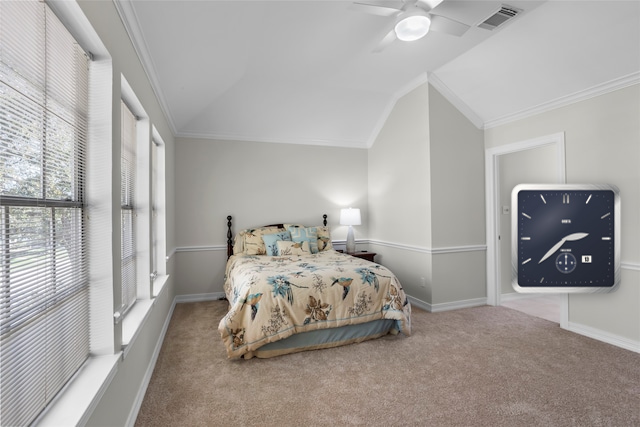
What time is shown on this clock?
2:38
